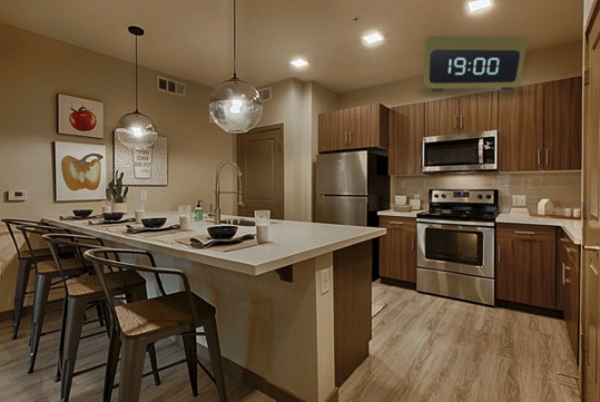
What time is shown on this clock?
19:00
